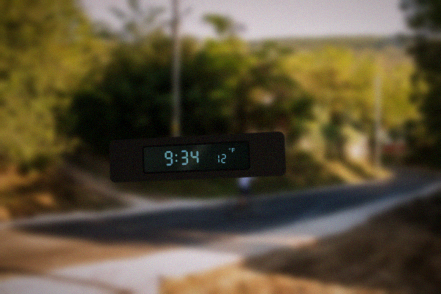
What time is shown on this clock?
9:34
